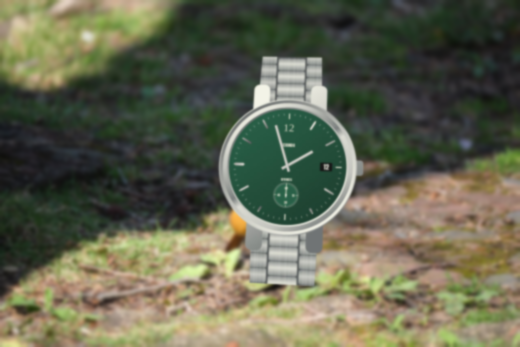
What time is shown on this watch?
1:57
